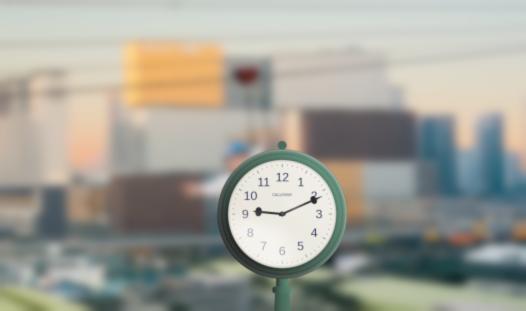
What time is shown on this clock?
9:11
